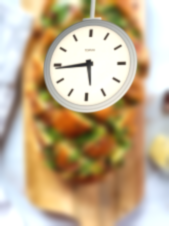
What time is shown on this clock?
5:44
